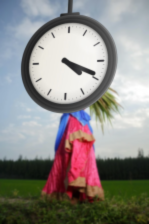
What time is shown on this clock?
4:19
